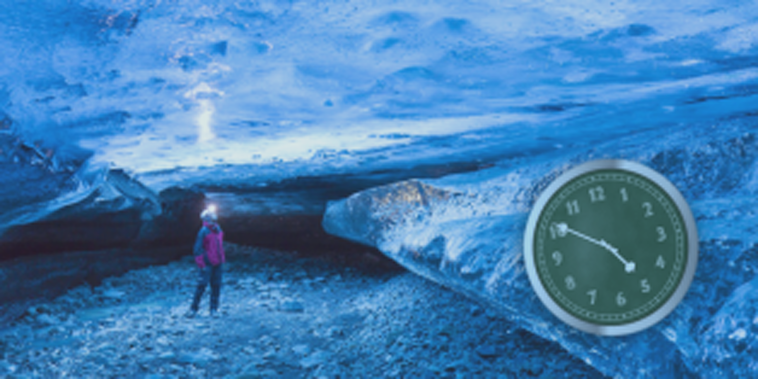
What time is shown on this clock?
4:51
